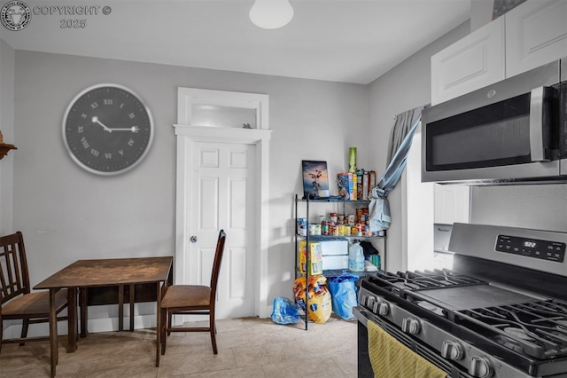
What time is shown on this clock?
10:15
